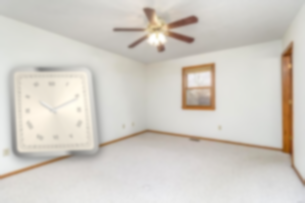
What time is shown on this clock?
10:11
